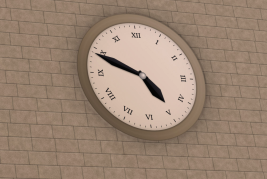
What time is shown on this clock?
4:49
